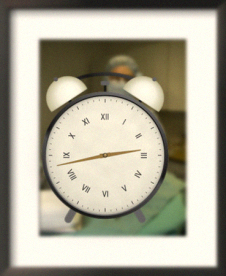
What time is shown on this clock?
2:43
